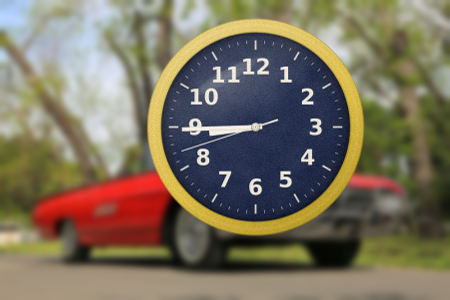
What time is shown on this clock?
8:44:42
